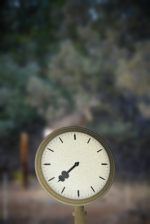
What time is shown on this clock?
7:38
